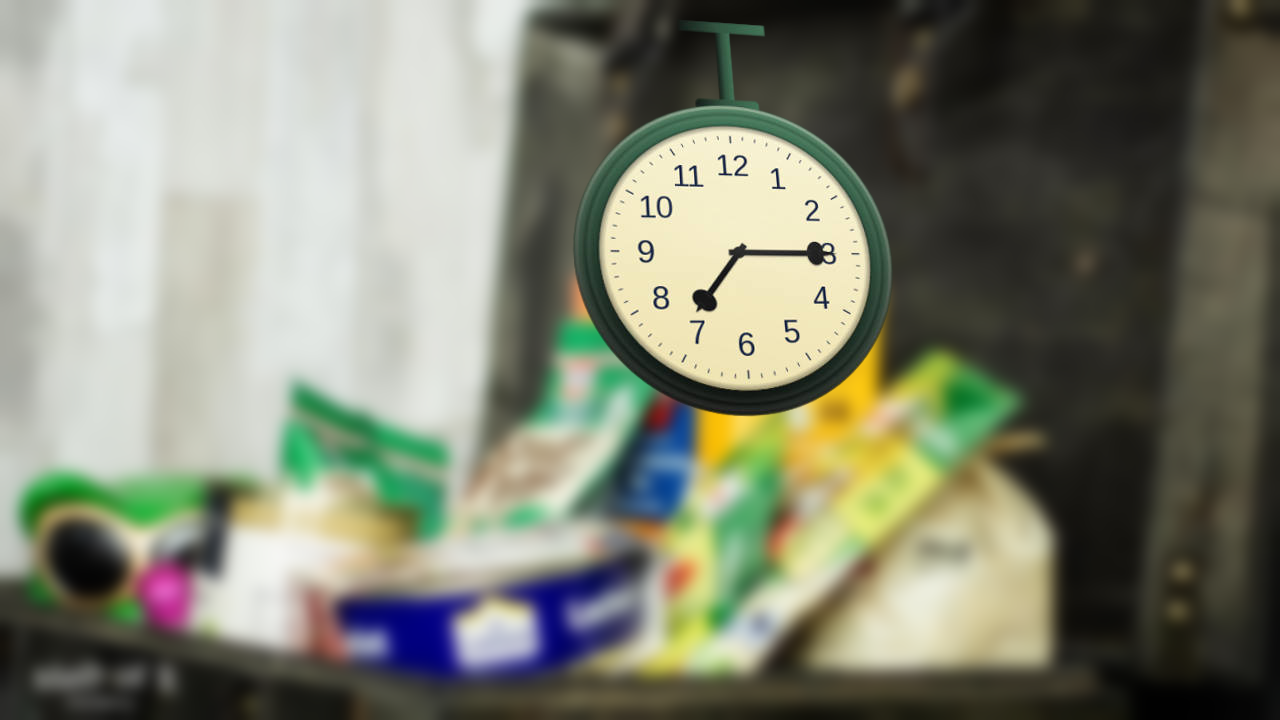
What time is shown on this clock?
7:15
